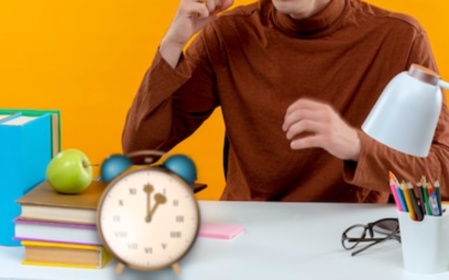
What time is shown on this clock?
1:00
